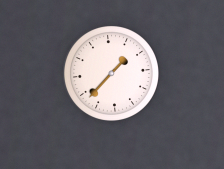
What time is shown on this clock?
1:38
